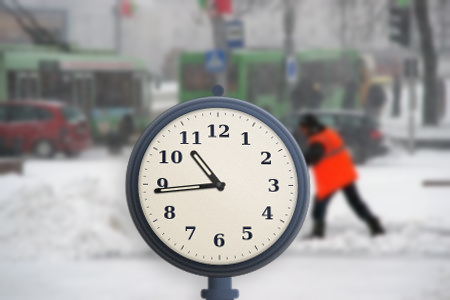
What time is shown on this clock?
10:44
